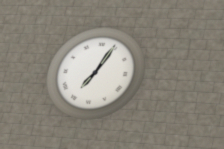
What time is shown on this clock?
7:04
